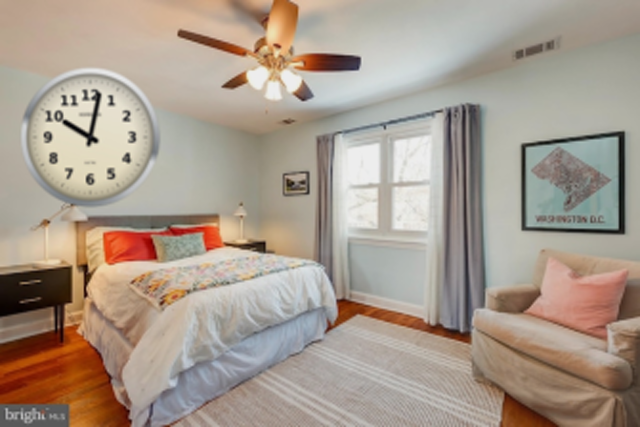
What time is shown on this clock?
10:02
